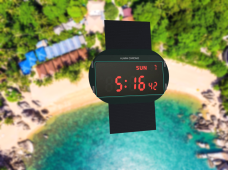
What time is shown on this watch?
5:16:42
